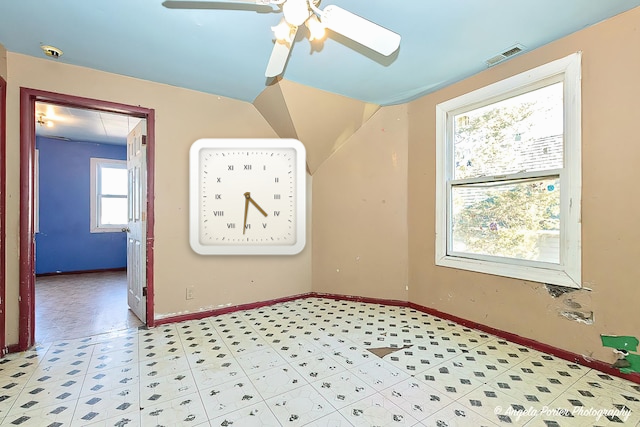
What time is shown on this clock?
4:31
